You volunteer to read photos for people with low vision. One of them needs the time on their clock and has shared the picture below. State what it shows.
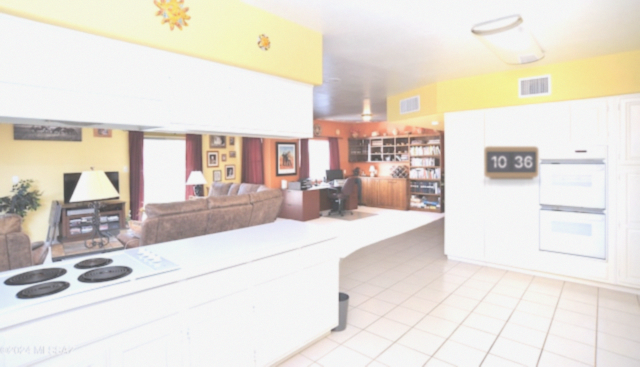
10:36
